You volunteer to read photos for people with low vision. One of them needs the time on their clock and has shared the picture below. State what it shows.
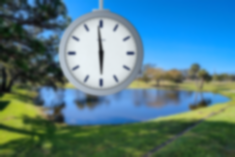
5:59
